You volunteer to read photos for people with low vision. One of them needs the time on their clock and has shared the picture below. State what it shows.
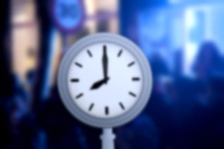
8:00
